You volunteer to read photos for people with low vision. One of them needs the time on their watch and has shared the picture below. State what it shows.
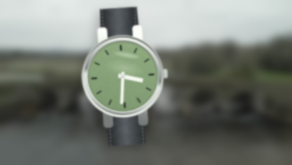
3:31
